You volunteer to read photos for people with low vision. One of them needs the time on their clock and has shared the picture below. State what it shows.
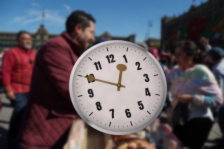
12:50
